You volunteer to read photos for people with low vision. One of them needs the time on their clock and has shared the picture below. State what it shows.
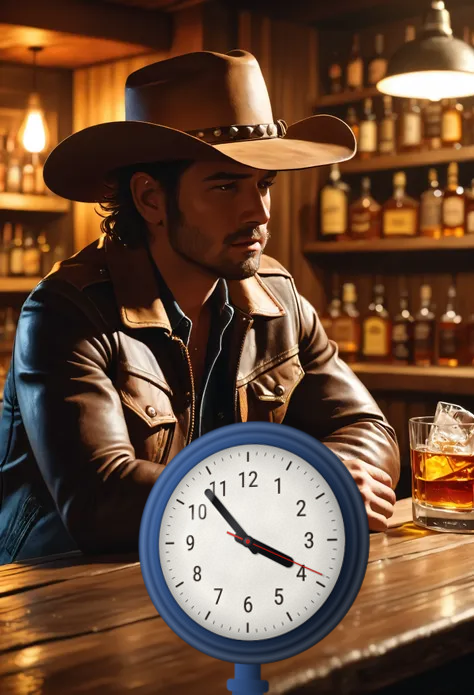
3:53:19
